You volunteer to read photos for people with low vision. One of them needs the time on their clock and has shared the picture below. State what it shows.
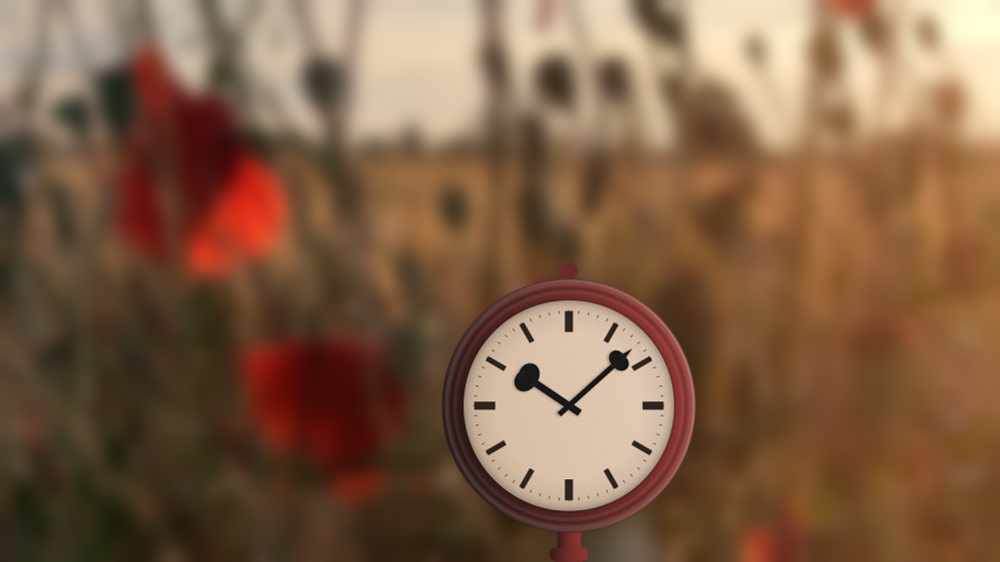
10:08
